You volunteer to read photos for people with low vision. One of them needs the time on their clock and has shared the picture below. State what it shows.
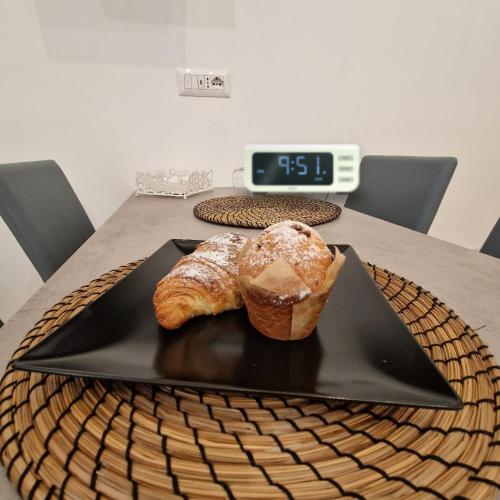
9:51
